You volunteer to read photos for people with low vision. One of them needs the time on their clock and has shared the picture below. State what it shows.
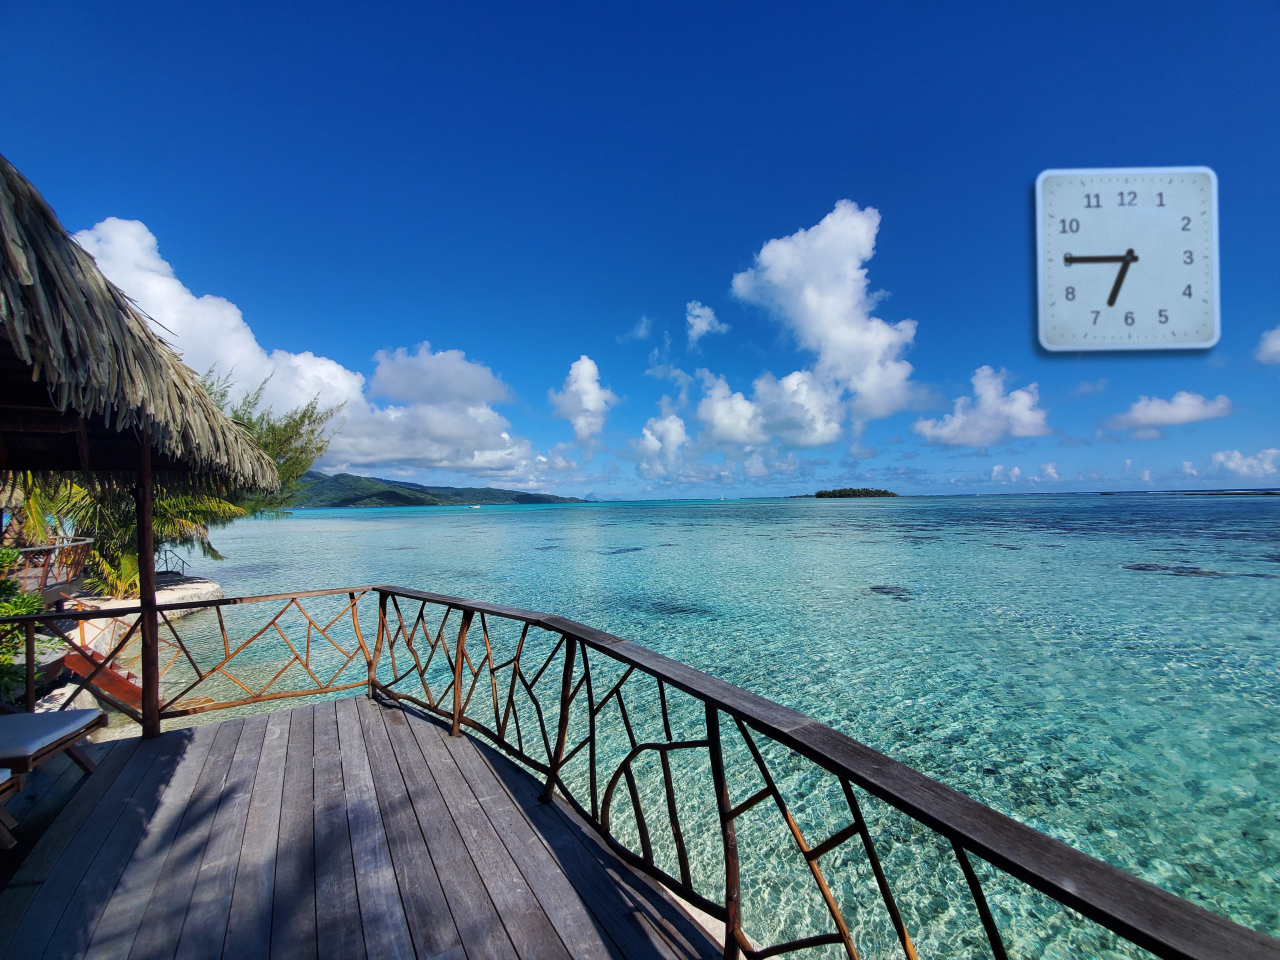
6:45
